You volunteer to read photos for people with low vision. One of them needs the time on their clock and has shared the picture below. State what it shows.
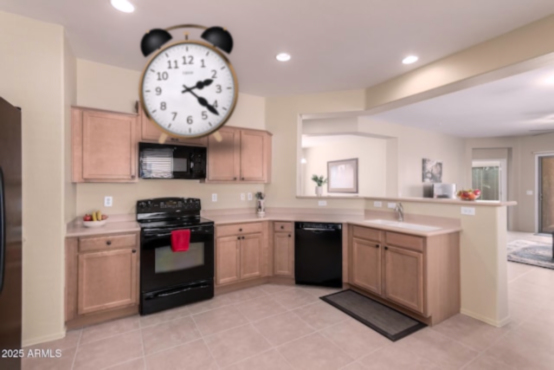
2:22
